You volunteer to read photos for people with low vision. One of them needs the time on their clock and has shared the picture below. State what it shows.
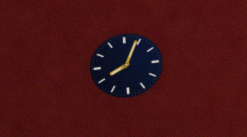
8:04
